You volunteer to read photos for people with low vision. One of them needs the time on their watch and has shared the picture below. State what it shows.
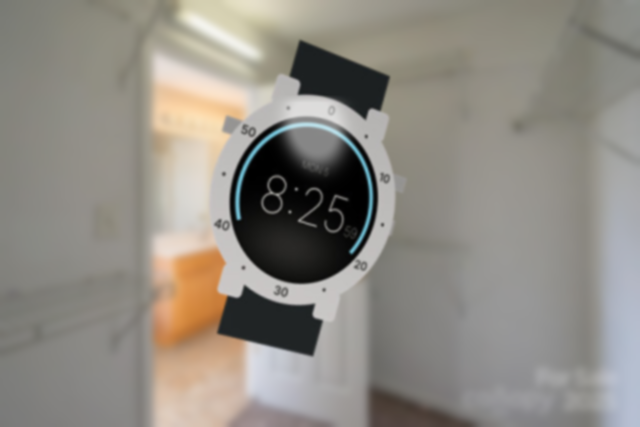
8:25
